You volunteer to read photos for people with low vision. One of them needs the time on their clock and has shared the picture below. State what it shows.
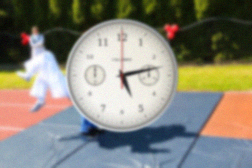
5:13
